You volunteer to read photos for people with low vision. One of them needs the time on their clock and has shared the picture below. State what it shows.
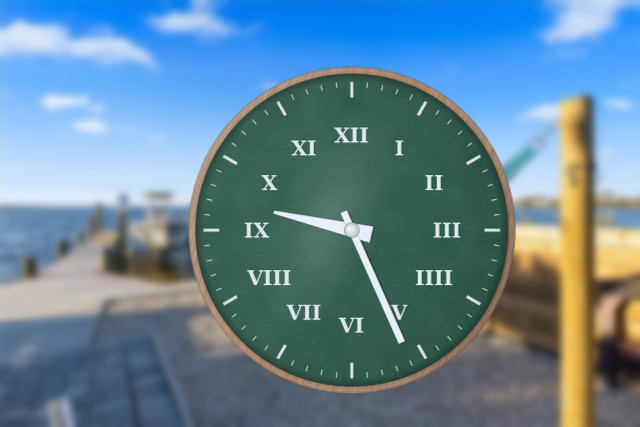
9:26
